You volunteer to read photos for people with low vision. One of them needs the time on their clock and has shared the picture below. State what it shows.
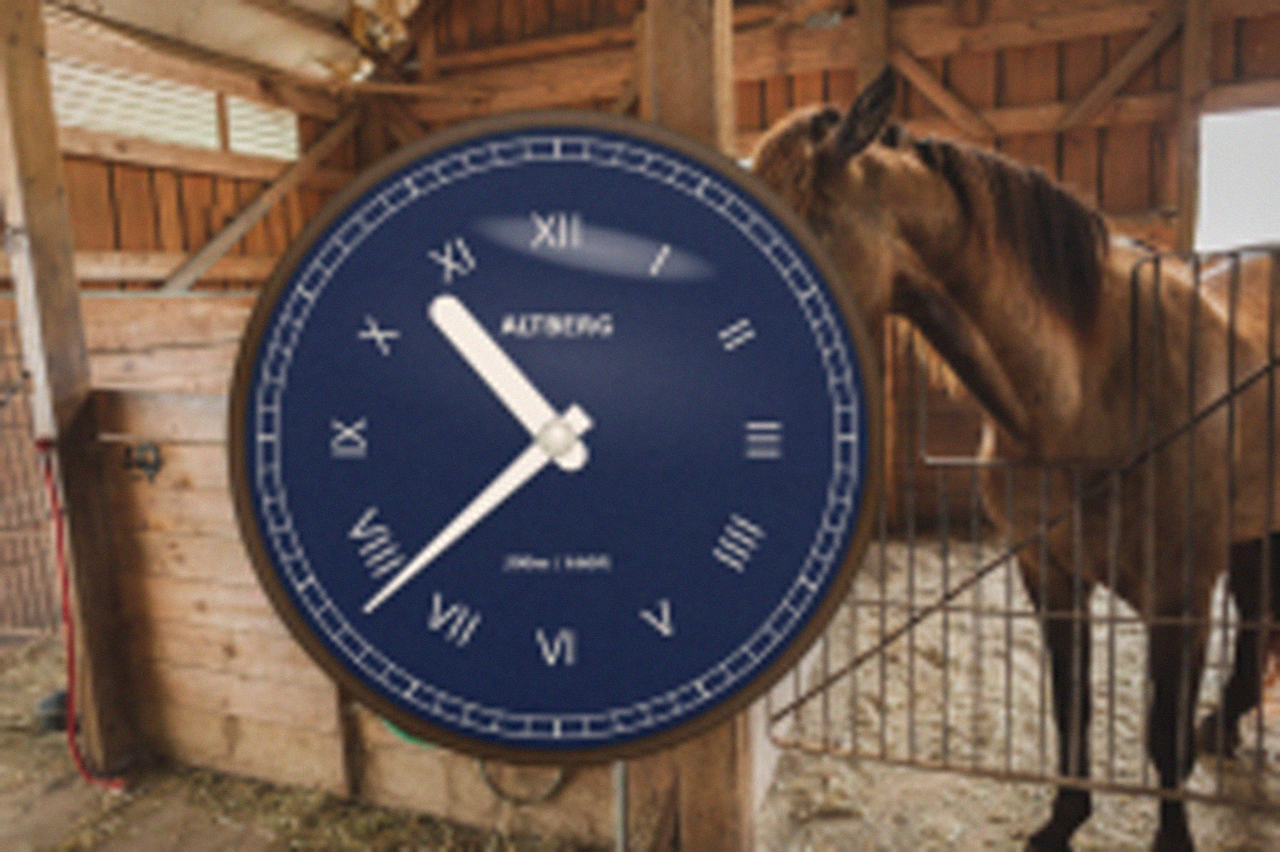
10:38
